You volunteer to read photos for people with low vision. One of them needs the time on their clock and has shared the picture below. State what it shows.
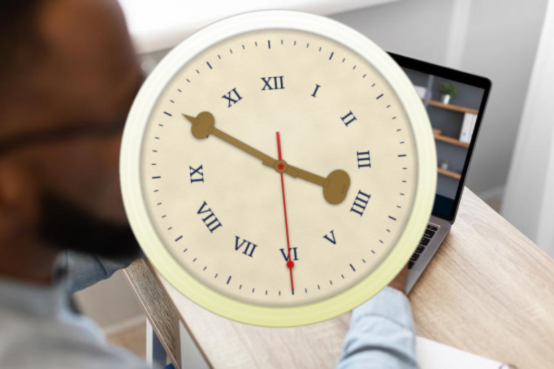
3:50:30
